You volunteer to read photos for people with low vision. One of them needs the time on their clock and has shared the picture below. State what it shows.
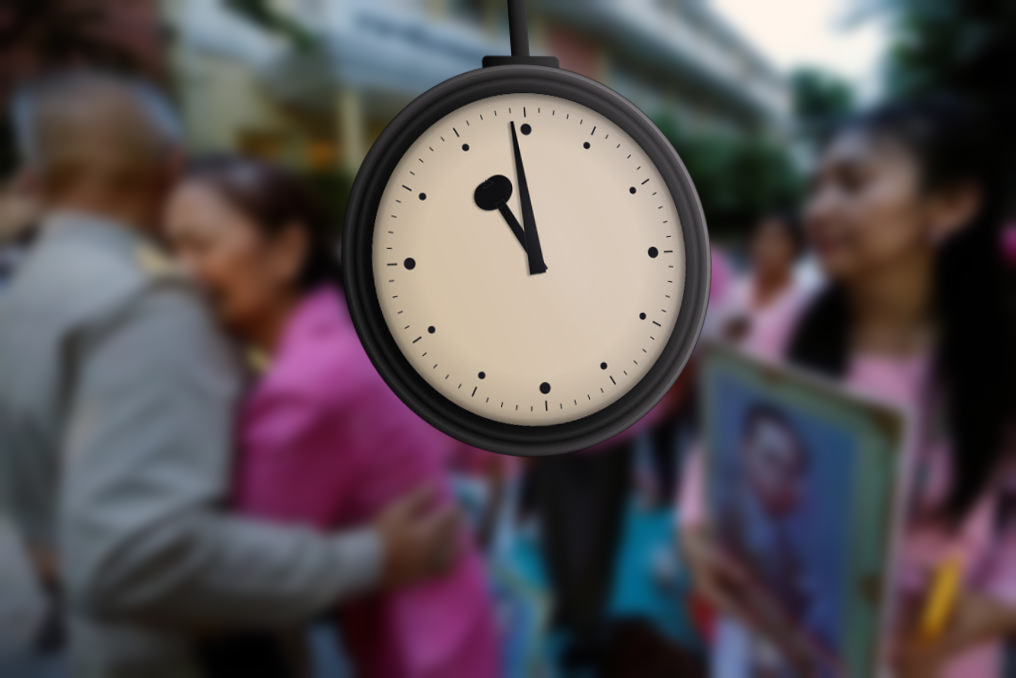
10:59
